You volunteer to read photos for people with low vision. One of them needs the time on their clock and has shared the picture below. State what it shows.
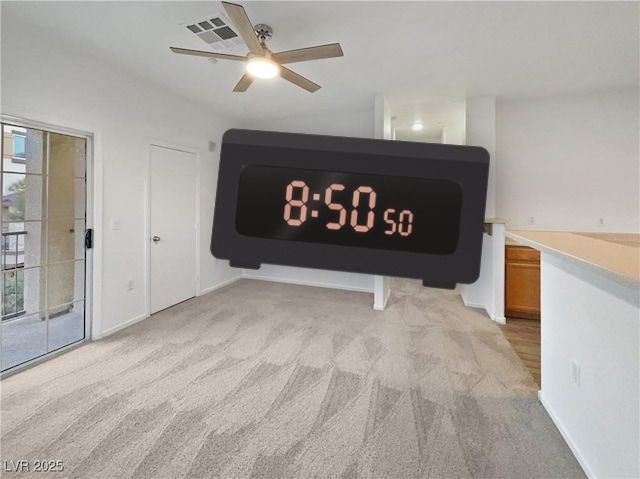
8:50:50
